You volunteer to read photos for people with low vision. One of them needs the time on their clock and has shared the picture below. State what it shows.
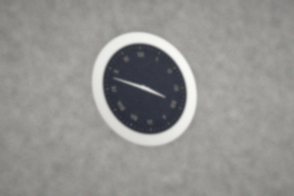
3:48
